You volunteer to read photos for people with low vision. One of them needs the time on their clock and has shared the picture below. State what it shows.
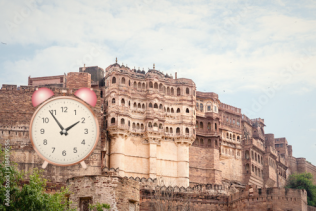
1:54
